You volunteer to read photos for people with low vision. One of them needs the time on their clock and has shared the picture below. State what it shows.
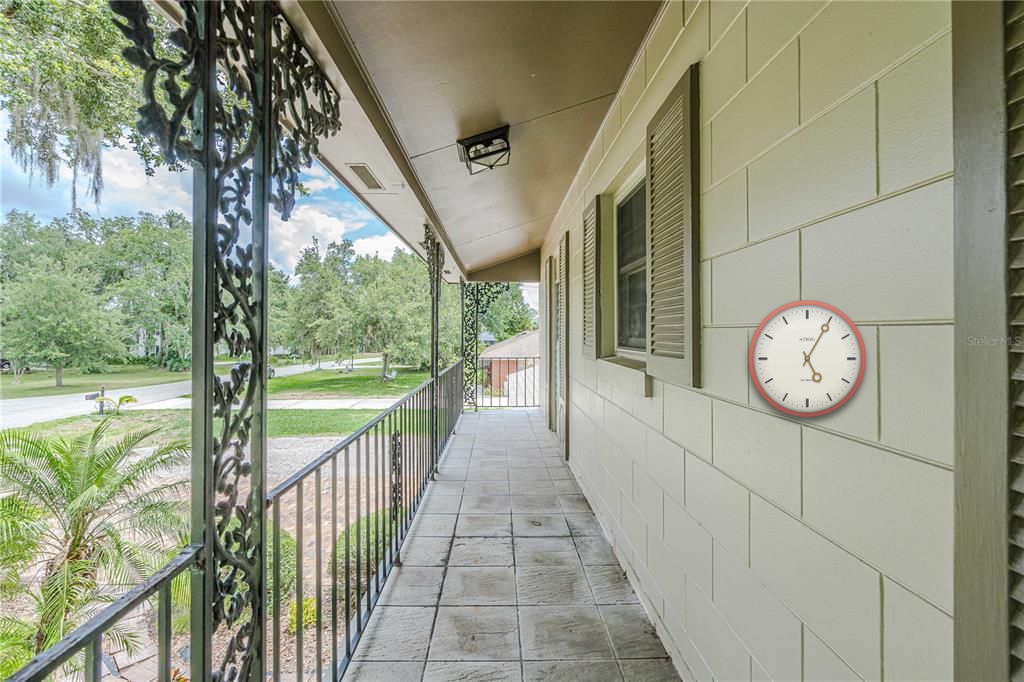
5:05
